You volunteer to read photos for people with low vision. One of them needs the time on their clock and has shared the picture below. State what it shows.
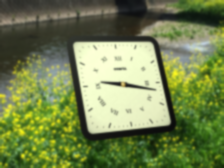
9:17
